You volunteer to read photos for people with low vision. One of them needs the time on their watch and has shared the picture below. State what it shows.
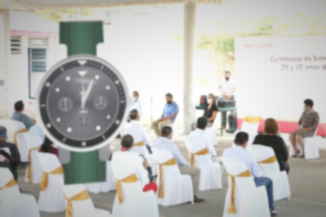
12:04
